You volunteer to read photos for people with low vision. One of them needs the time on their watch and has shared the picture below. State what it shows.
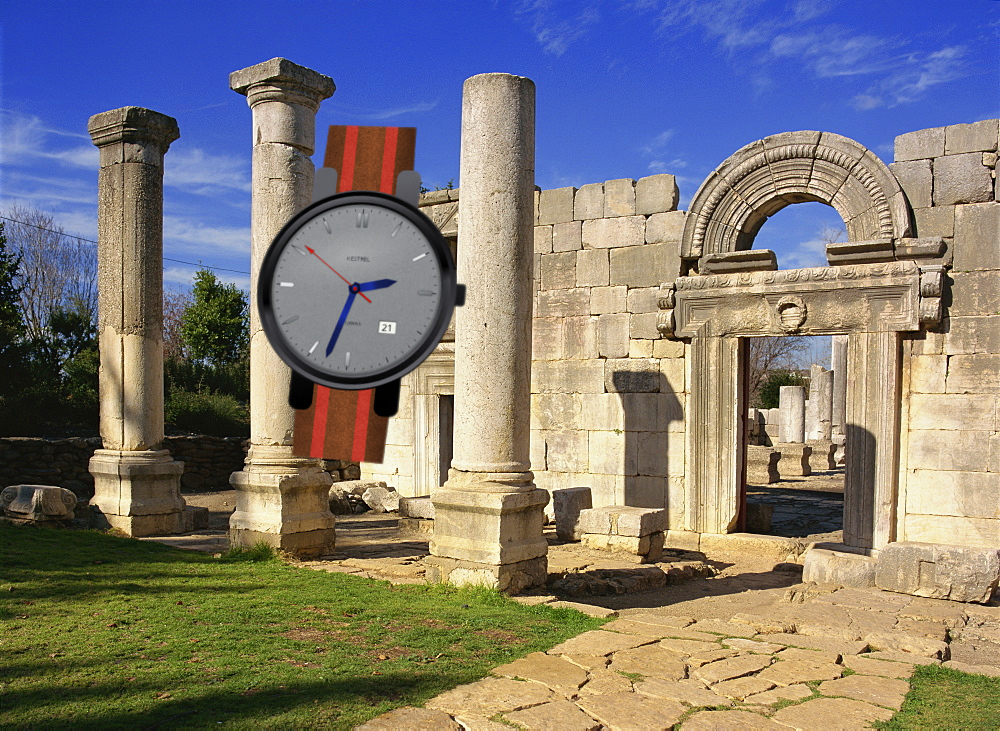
2:32:51
